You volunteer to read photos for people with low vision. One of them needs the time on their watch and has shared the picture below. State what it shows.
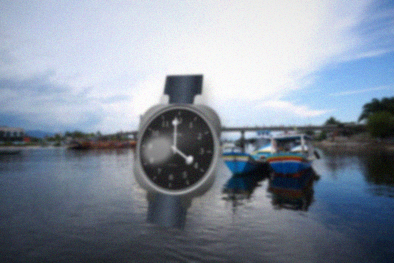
3:59
